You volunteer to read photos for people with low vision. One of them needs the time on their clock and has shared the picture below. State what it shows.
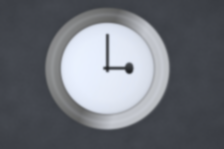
3:00
